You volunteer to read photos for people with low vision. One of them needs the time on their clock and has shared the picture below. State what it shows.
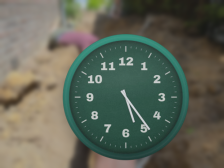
5:24
